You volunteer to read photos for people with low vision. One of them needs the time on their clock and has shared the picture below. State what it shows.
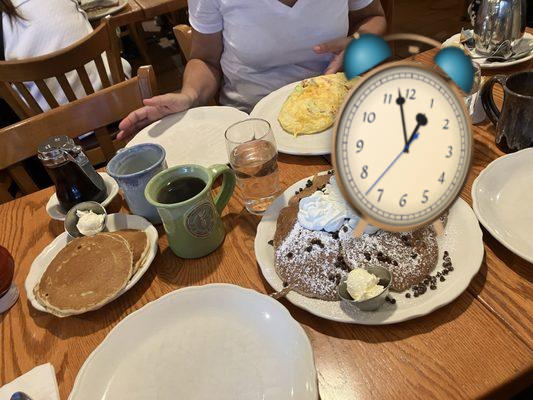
12:57:37
